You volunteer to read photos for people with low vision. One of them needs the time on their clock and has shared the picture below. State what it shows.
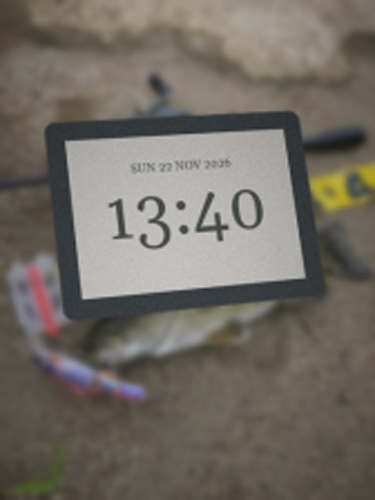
13:40
